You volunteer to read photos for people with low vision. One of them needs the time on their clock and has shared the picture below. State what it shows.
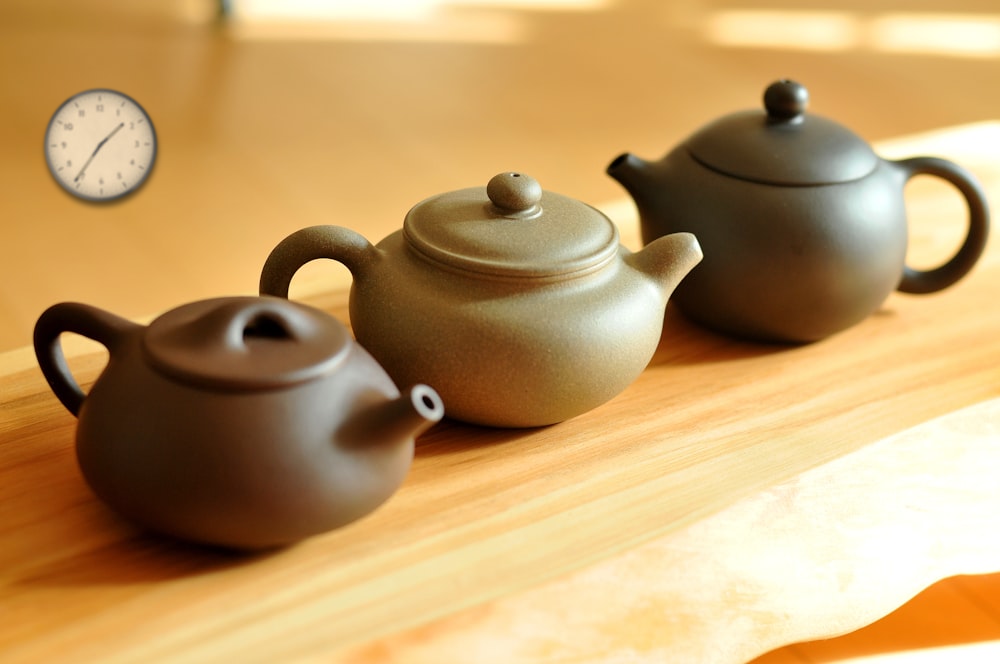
1:36
